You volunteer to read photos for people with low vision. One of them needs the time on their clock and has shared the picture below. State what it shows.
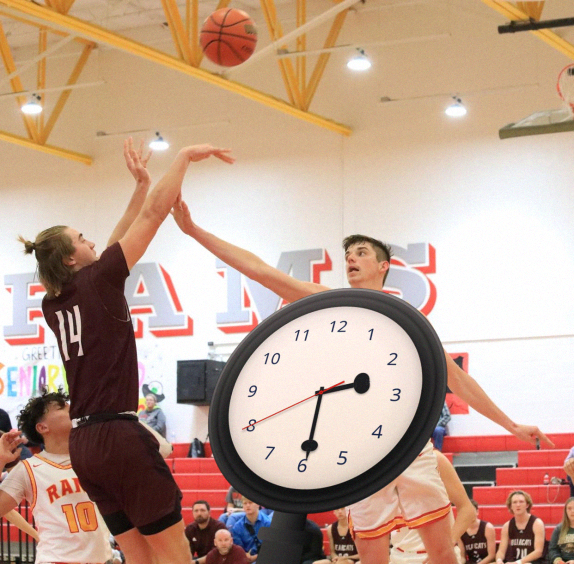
2:29:40
